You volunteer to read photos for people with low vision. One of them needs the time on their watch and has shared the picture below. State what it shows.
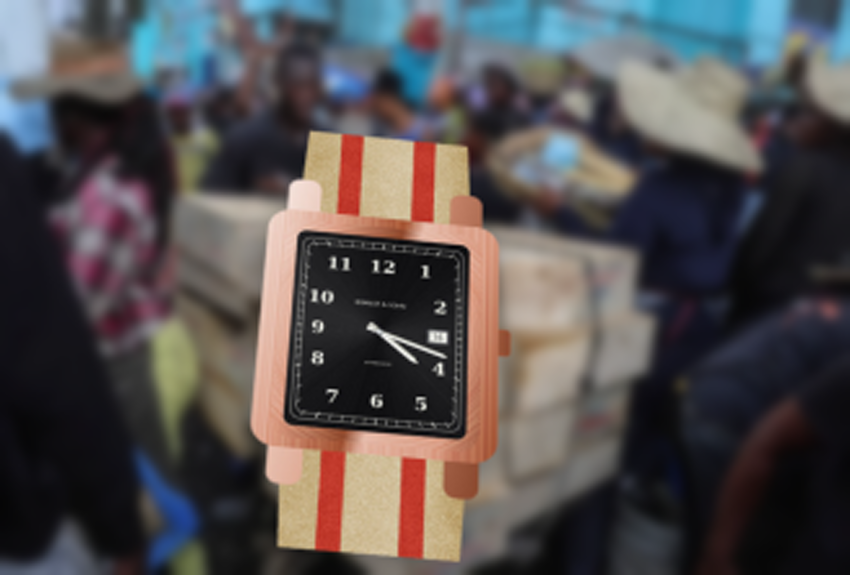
4:18
